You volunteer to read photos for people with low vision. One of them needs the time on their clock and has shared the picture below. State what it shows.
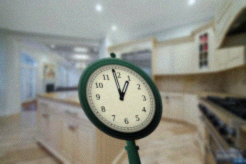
12:59
